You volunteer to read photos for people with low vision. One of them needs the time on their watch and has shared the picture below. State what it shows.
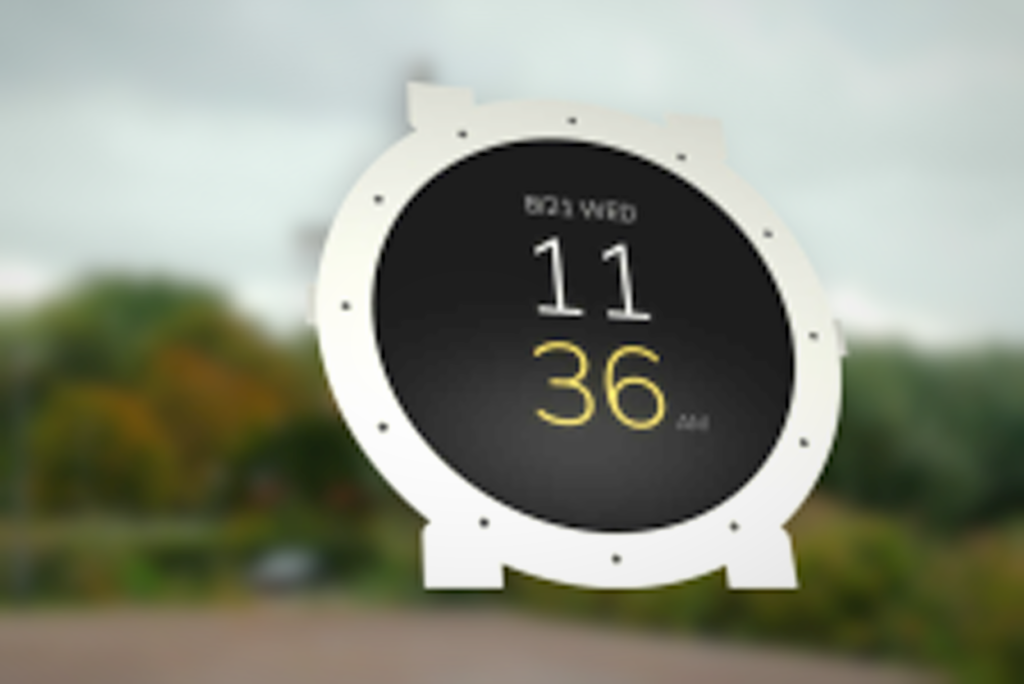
11:36
